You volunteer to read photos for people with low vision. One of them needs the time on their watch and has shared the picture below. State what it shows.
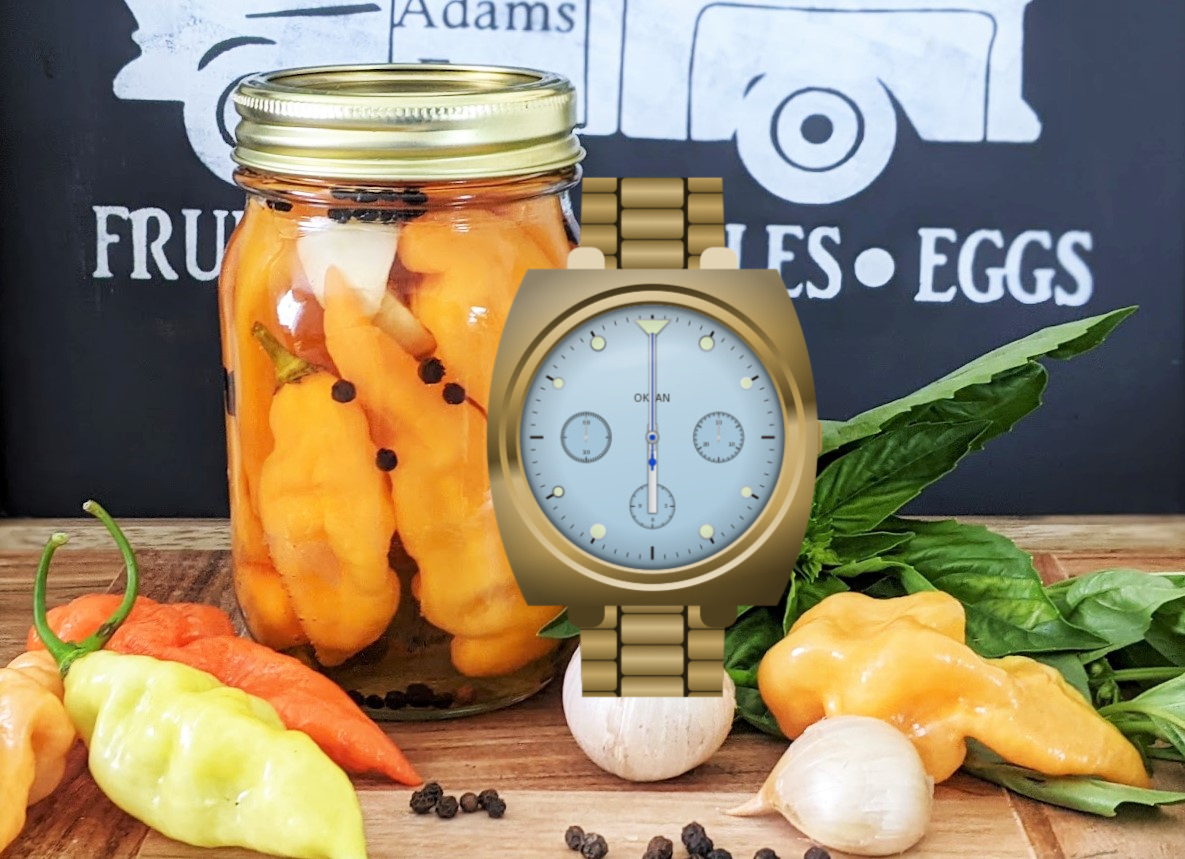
6:00
